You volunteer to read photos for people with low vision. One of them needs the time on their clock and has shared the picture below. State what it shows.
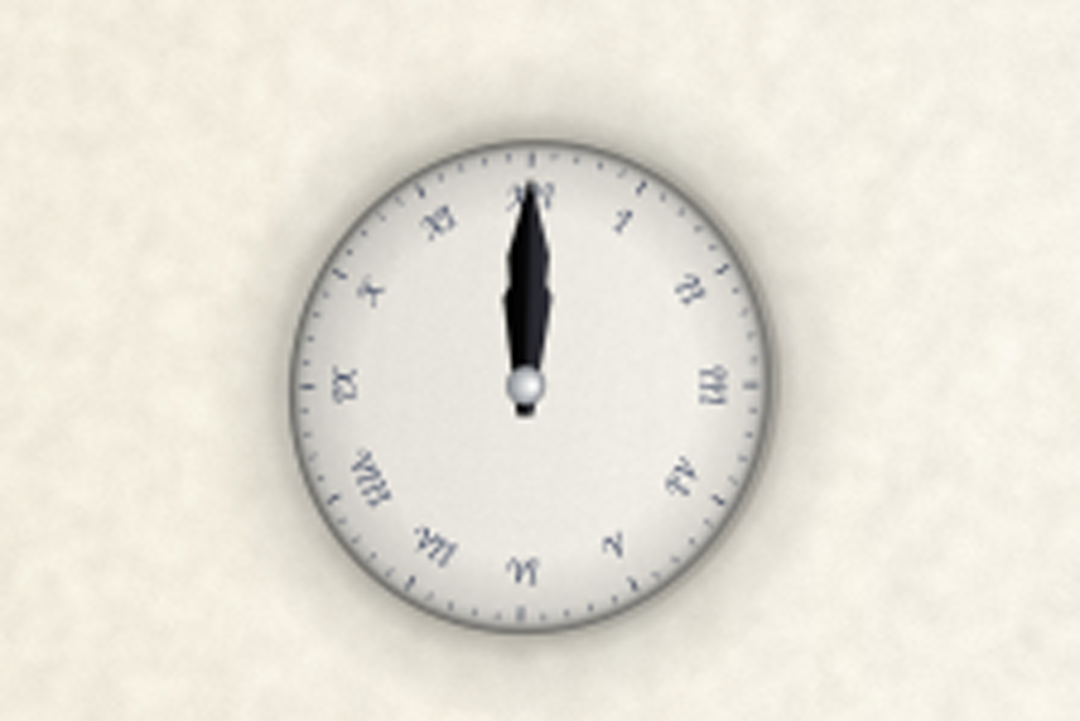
12:00
